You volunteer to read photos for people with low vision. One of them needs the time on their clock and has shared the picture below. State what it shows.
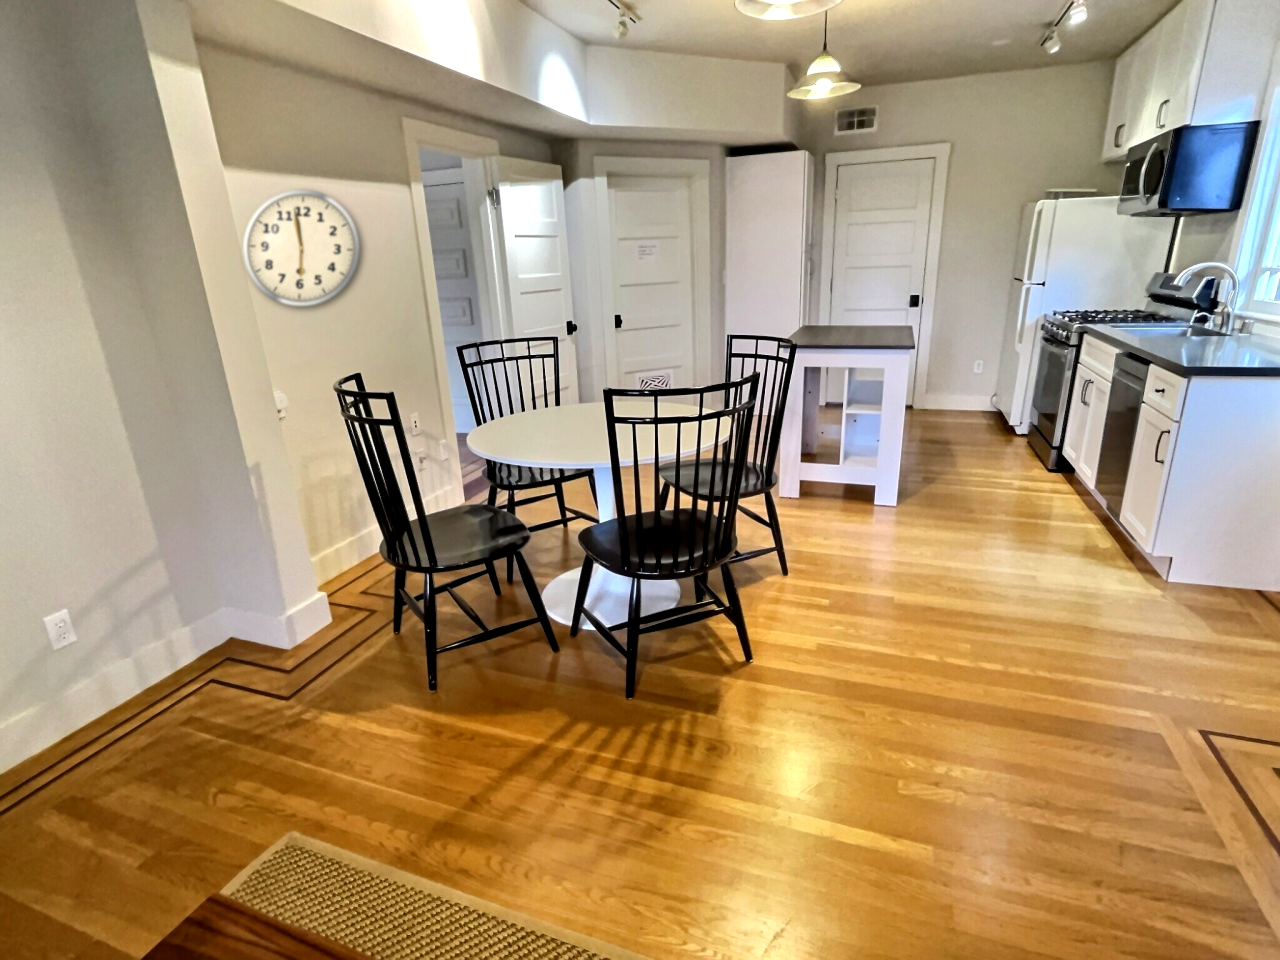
5:58
